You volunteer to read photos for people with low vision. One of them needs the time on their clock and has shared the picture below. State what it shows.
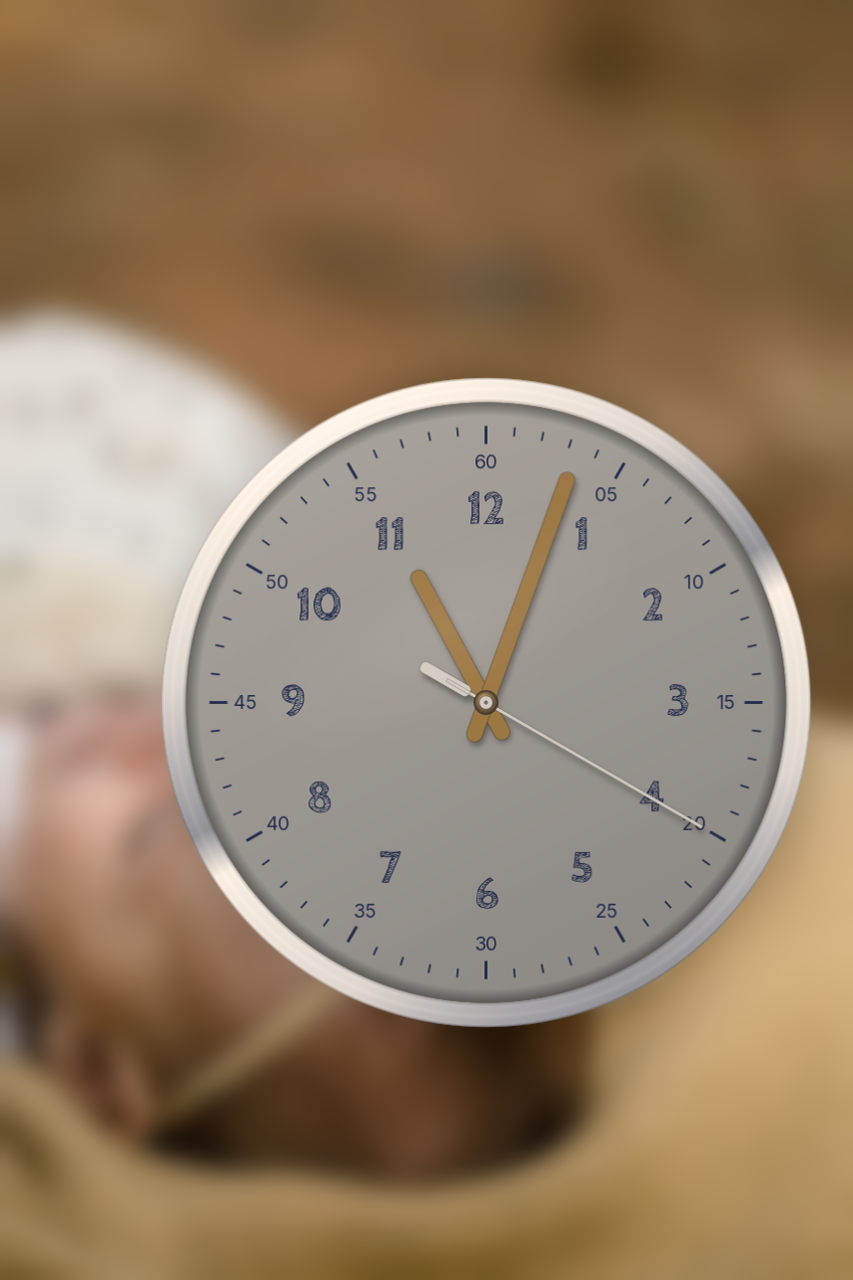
11:03:20
